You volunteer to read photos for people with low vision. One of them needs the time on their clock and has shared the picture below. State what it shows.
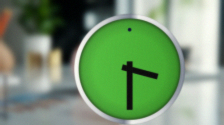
3:30
